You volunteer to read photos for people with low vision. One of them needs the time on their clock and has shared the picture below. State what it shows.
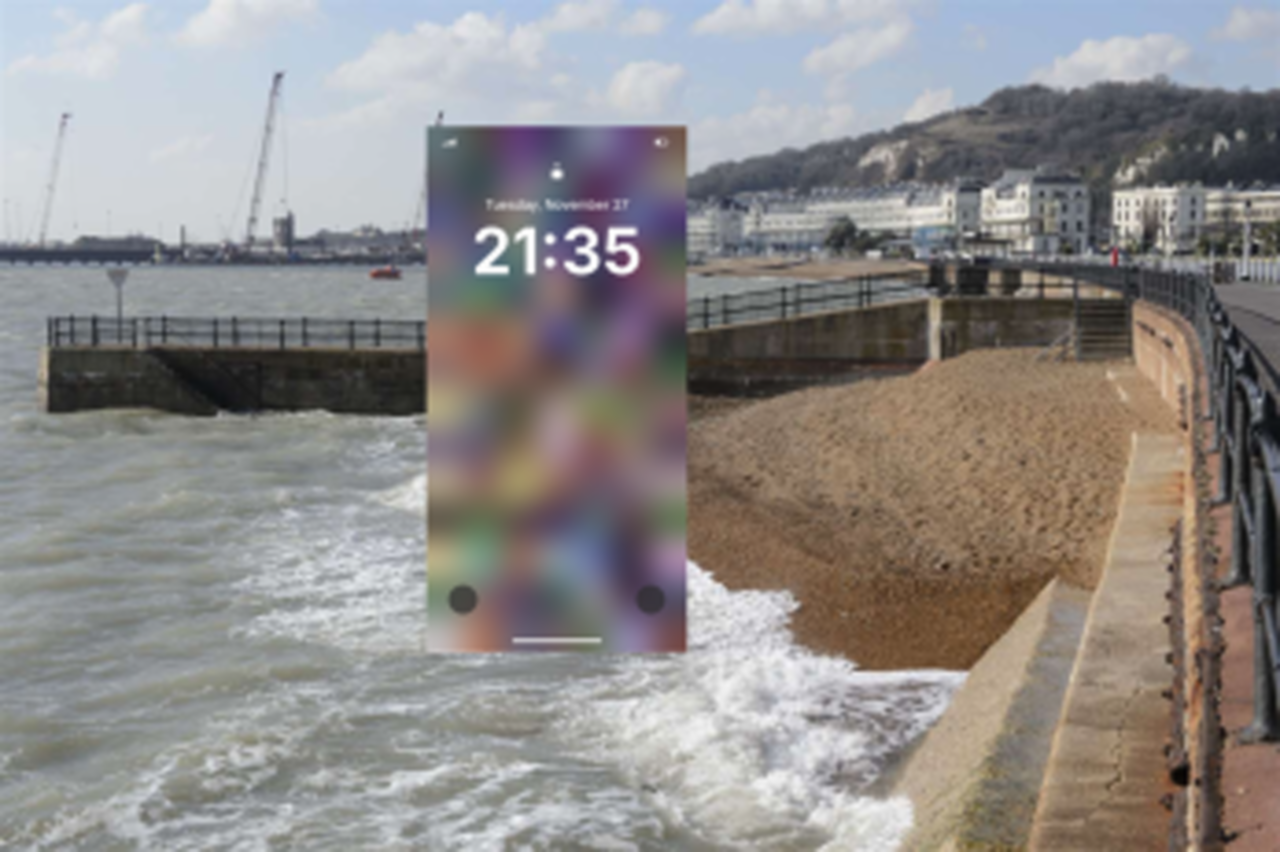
21:35
